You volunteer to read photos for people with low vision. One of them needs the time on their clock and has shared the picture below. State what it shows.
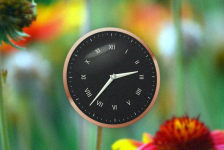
2:37
